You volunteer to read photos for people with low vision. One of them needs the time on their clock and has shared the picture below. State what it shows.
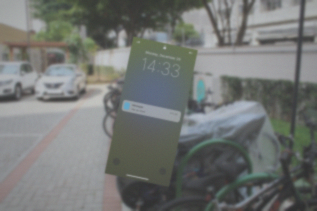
14:33
